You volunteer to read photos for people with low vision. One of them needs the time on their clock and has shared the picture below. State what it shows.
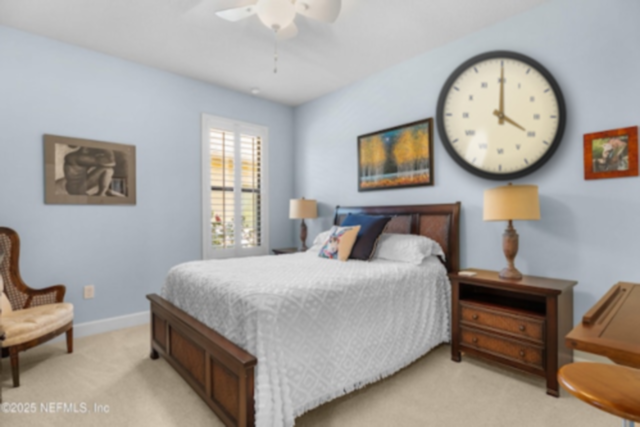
4:00
